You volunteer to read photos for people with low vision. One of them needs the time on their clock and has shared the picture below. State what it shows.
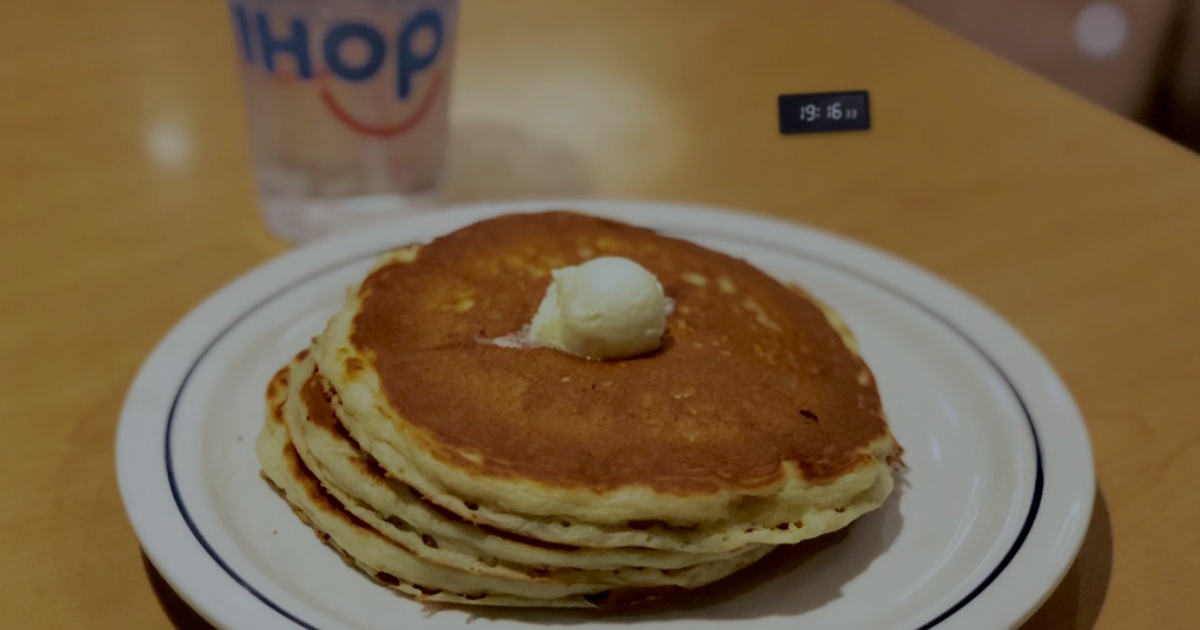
19:16
